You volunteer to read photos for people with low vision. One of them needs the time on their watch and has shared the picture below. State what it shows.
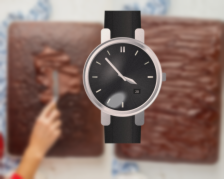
3:53
